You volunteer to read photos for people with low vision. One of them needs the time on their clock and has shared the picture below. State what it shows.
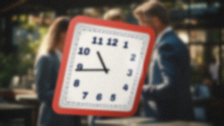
10:44
